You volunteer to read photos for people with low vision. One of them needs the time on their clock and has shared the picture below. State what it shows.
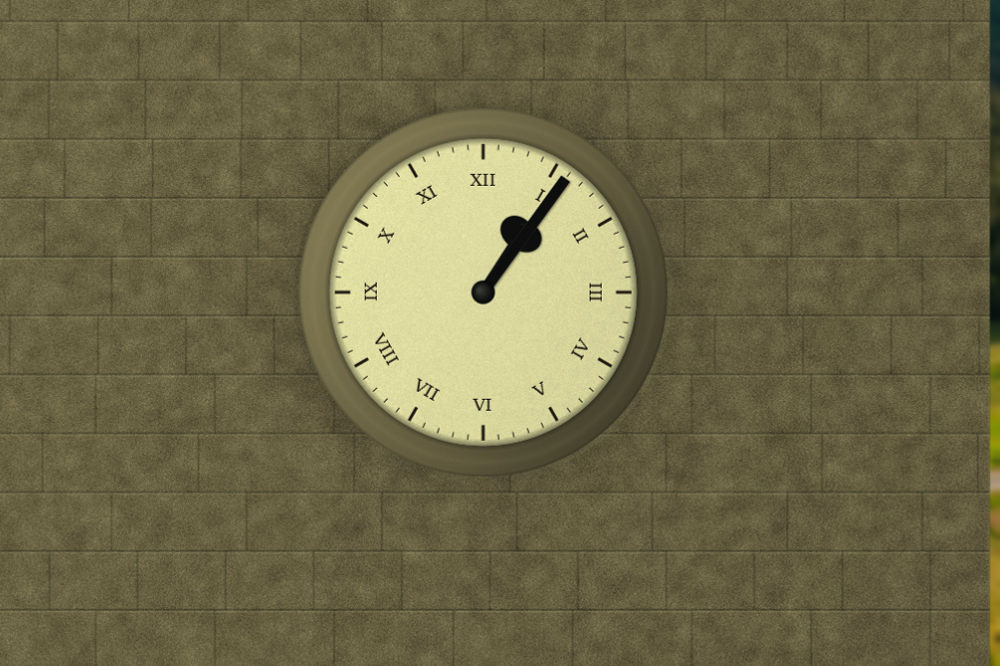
1:06
